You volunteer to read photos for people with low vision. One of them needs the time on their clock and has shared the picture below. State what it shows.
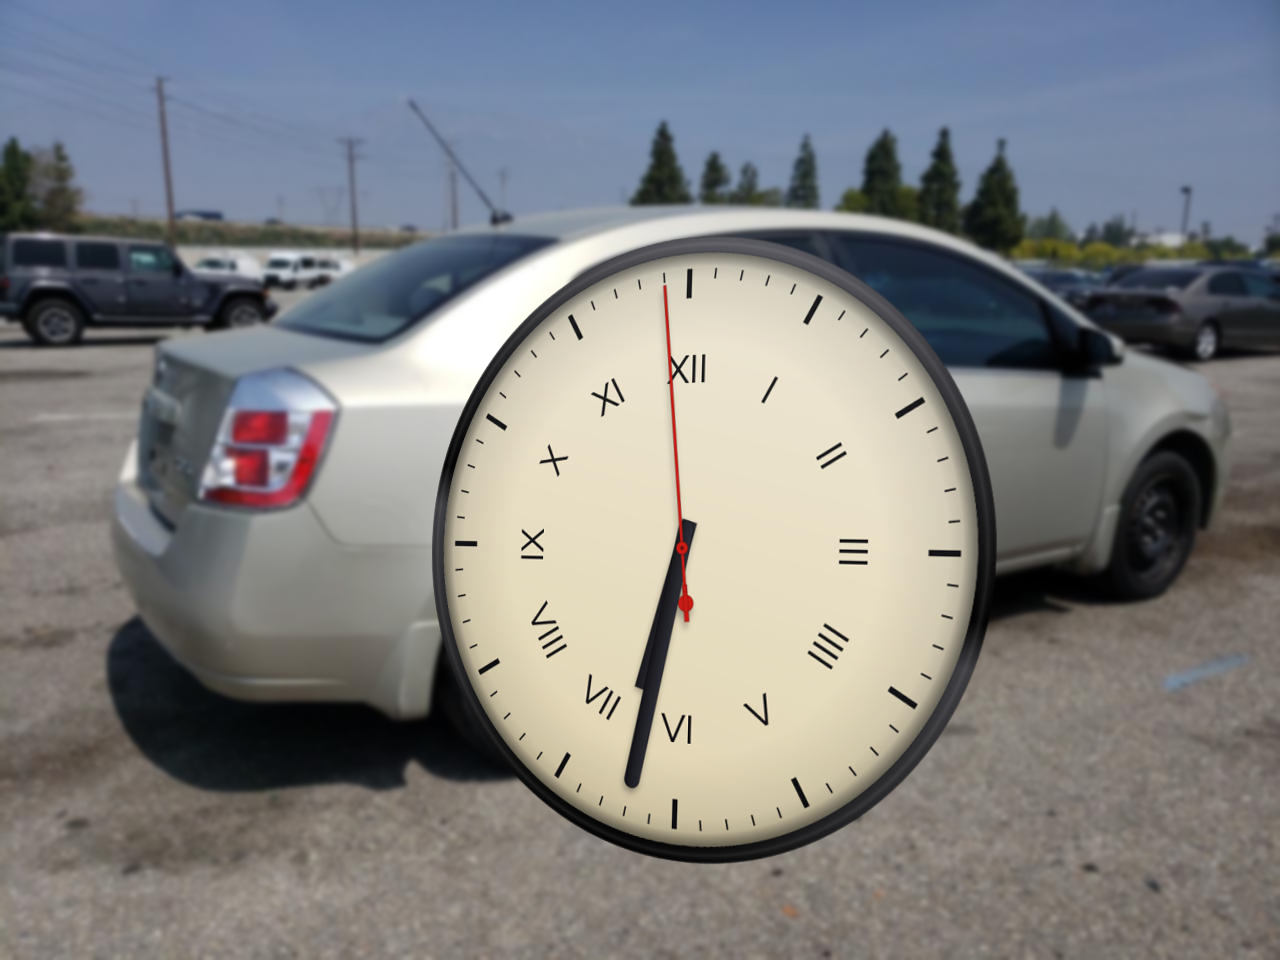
6:31:59
